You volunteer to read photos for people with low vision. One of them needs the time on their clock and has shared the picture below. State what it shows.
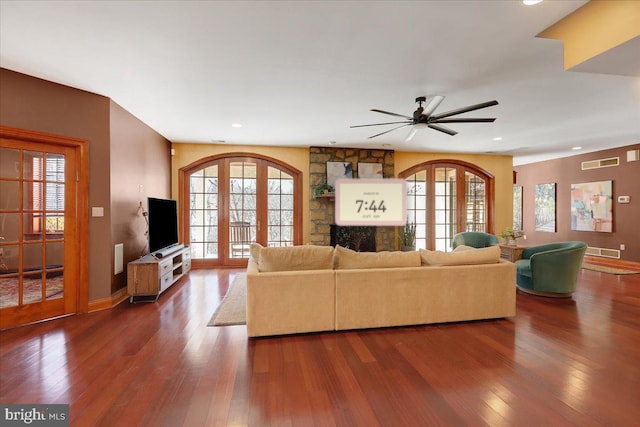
7:44
